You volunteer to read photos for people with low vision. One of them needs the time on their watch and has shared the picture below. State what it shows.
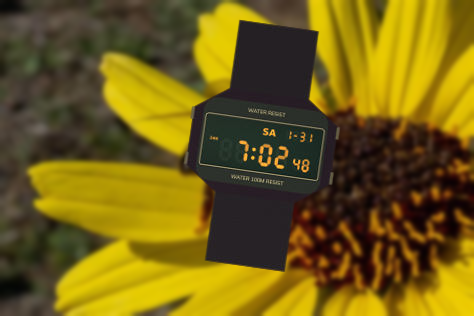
7:02:48
